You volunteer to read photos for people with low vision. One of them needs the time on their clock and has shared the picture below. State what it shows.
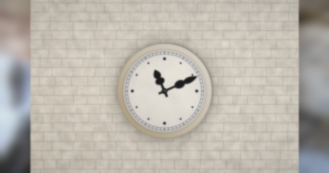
11:11
